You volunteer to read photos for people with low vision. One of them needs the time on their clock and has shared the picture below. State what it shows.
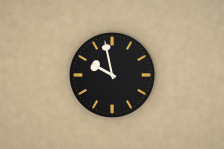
9:58
